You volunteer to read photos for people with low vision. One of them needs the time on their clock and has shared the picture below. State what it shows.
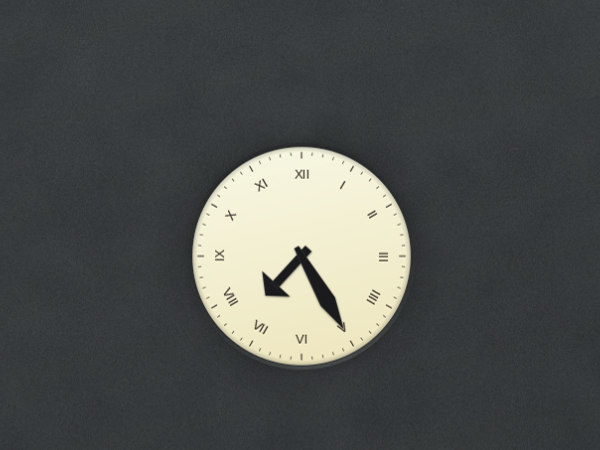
7:25
